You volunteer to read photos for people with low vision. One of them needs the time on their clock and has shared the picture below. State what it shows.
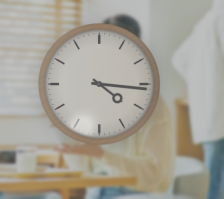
4:16
